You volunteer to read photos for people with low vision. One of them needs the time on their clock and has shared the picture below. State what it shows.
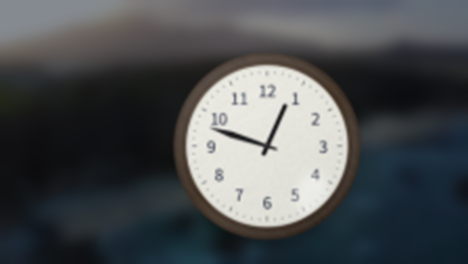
12:48
